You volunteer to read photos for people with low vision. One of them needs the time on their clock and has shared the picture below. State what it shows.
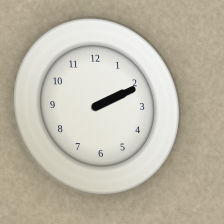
2:11
